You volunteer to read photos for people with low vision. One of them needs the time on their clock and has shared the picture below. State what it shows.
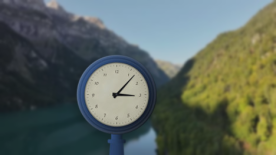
3:07
